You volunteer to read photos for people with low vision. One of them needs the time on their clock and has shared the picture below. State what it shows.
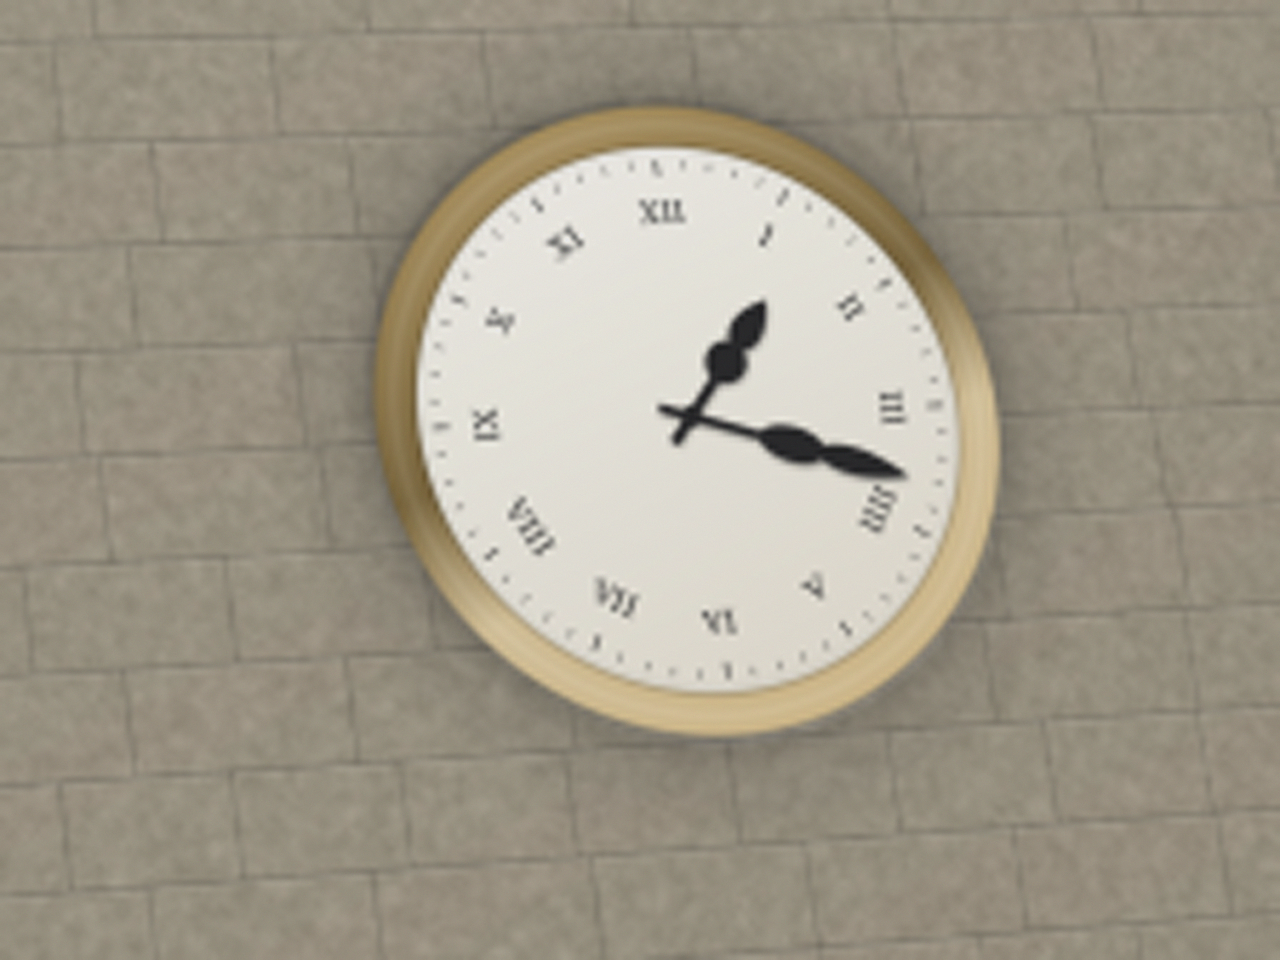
1:18
